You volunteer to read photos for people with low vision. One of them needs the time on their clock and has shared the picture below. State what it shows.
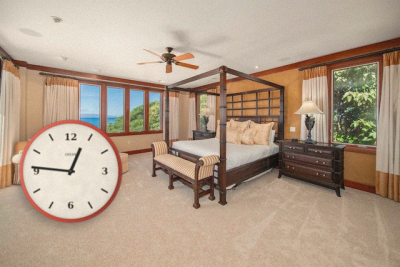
12:46
